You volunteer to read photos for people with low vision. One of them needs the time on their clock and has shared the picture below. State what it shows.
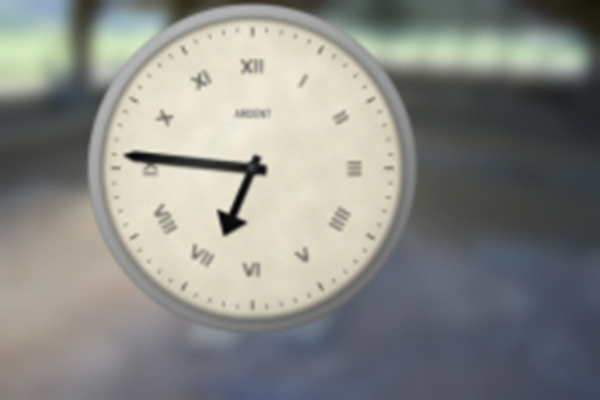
6:46
